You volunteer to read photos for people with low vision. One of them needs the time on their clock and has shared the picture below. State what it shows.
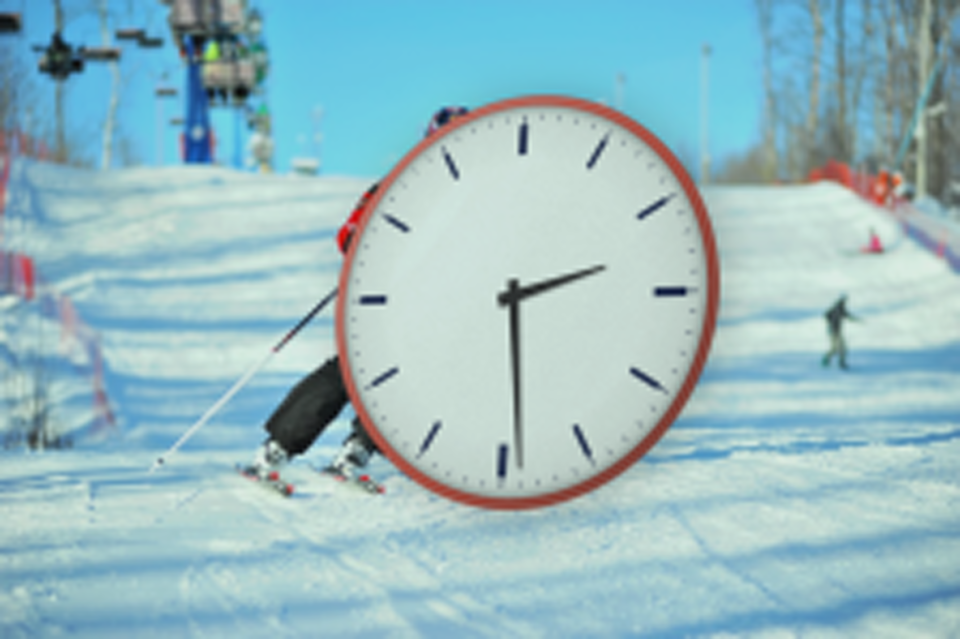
2:29
